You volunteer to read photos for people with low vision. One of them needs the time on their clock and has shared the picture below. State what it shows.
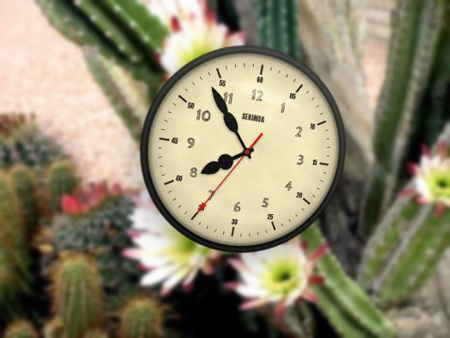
7:53:35
